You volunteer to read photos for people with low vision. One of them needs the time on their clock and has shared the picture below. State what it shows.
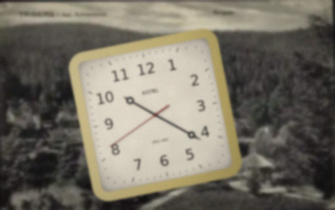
10:21:41
